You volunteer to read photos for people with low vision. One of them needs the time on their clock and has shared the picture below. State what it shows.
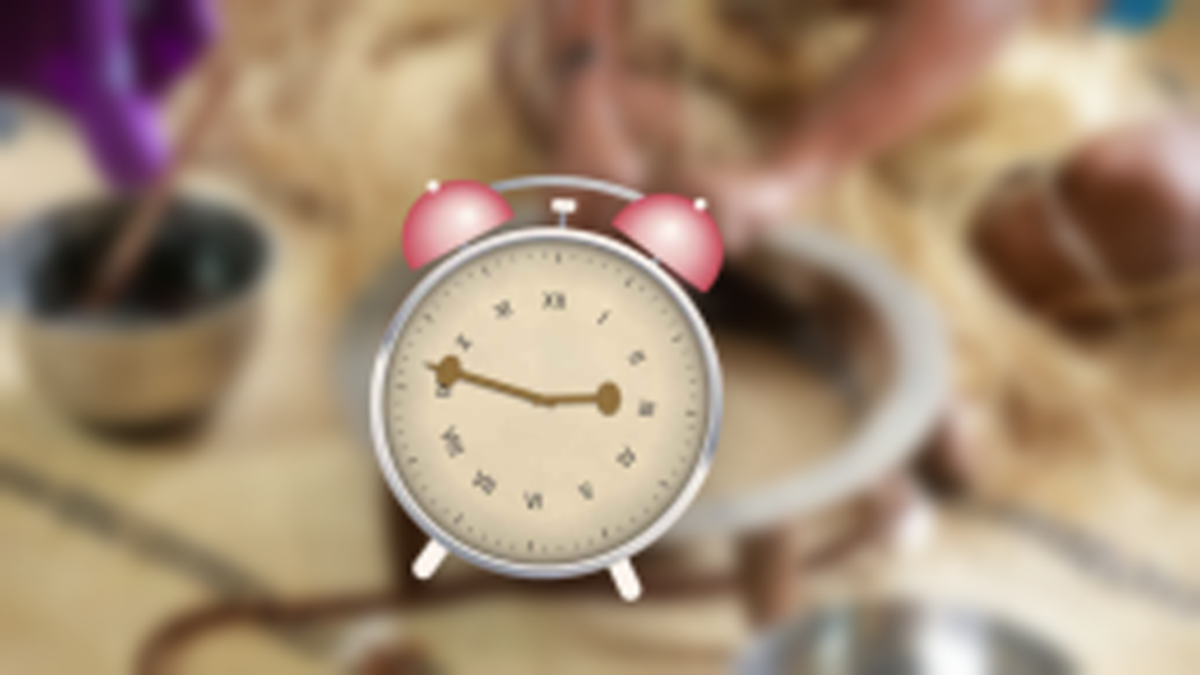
2:47
